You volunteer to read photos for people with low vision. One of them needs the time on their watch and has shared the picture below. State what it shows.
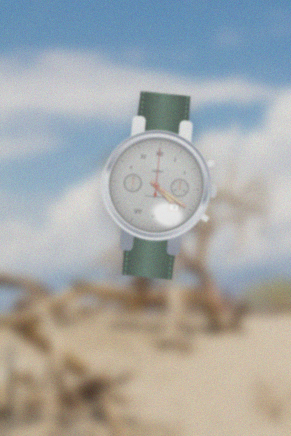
4:20
